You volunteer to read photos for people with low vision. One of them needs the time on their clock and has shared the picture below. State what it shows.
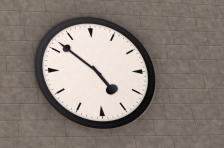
4:52
